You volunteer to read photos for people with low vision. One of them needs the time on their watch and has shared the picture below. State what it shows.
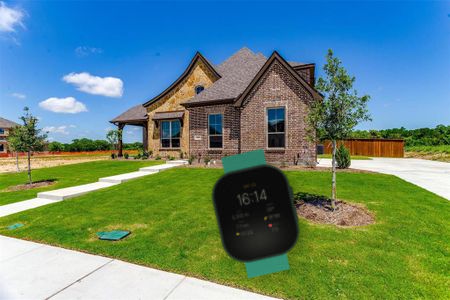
16:14
